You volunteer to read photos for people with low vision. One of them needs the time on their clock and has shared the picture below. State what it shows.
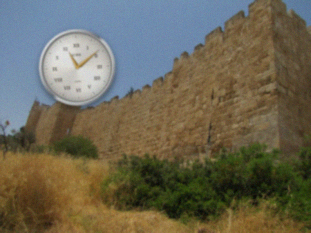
11:09
